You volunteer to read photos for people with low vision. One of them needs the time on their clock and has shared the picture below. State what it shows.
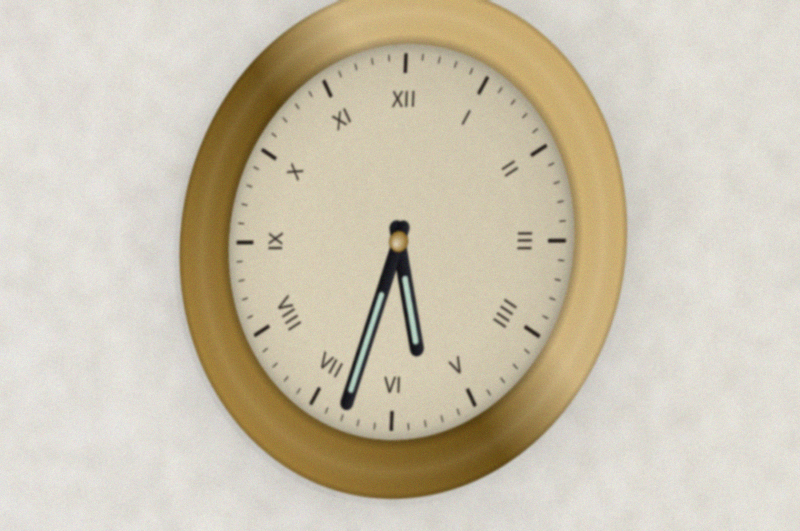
5:33
